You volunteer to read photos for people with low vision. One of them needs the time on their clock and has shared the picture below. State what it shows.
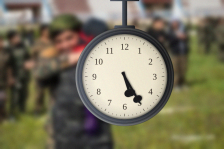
5:25
